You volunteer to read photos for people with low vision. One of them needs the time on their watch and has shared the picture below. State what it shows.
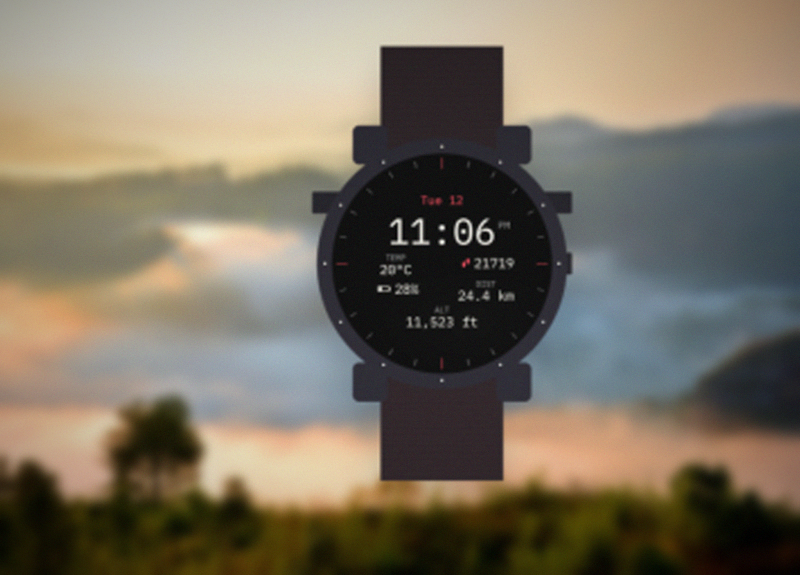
11:06
